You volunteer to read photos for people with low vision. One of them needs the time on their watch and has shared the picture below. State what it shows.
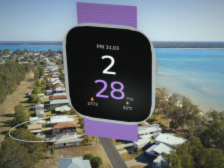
2:28
